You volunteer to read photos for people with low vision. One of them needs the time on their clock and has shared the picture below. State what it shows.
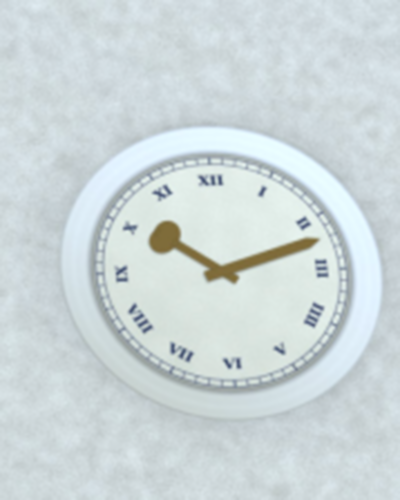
10:12
